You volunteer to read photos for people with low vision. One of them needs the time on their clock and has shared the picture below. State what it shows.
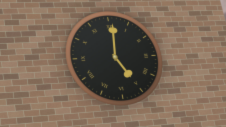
5:01
